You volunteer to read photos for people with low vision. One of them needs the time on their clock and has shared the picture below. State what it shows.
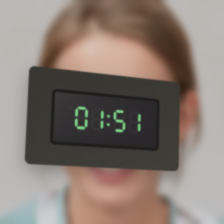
1:51
